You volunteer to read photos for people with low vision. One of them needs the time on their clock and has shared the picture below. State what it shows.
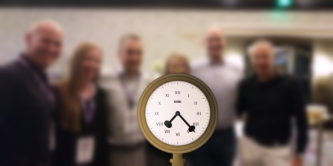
7:23
